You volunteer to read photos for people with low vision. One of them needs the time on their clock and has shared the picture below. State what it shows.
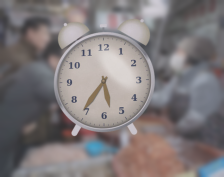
5:36
